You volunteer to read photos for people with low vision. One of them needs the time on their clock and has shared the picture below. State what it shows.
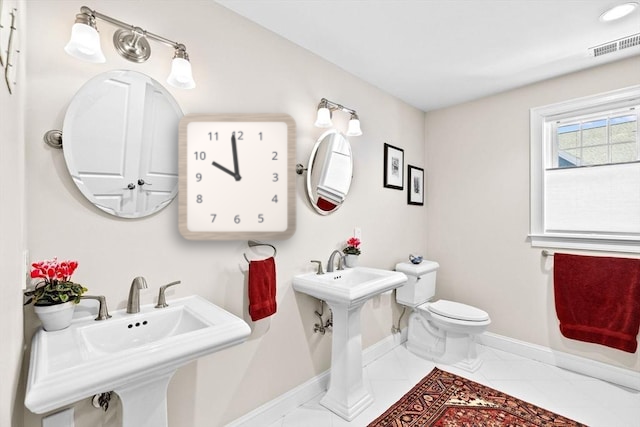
9:59
